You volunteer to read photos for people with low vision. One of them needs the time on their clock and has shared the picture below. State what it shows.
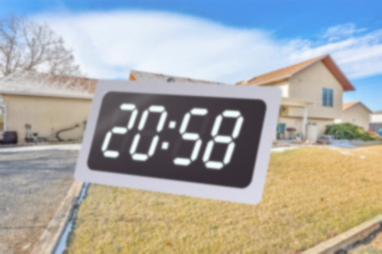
20:58
